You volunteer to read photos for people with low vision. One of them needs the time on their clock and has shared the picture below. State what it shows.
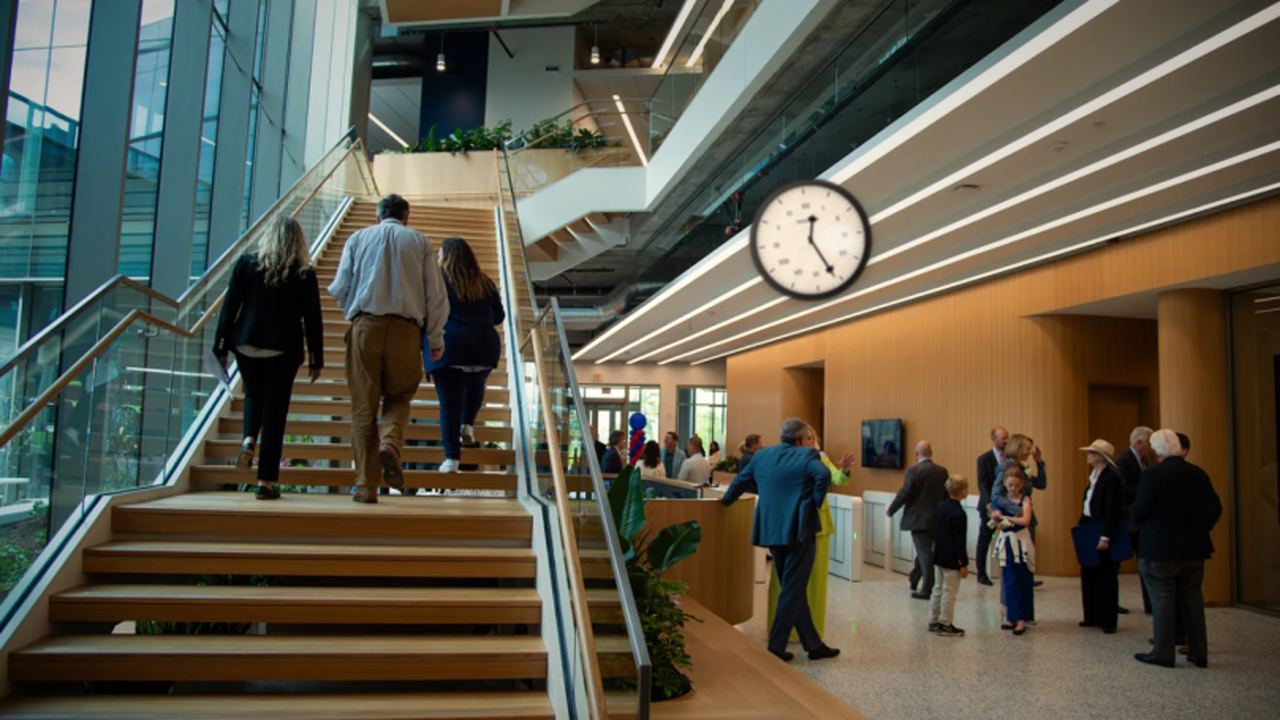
12:26
